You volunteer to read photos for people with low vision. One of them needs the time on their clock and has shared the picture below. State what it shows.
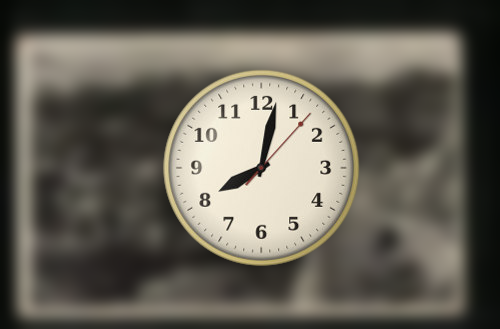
8:02:07
